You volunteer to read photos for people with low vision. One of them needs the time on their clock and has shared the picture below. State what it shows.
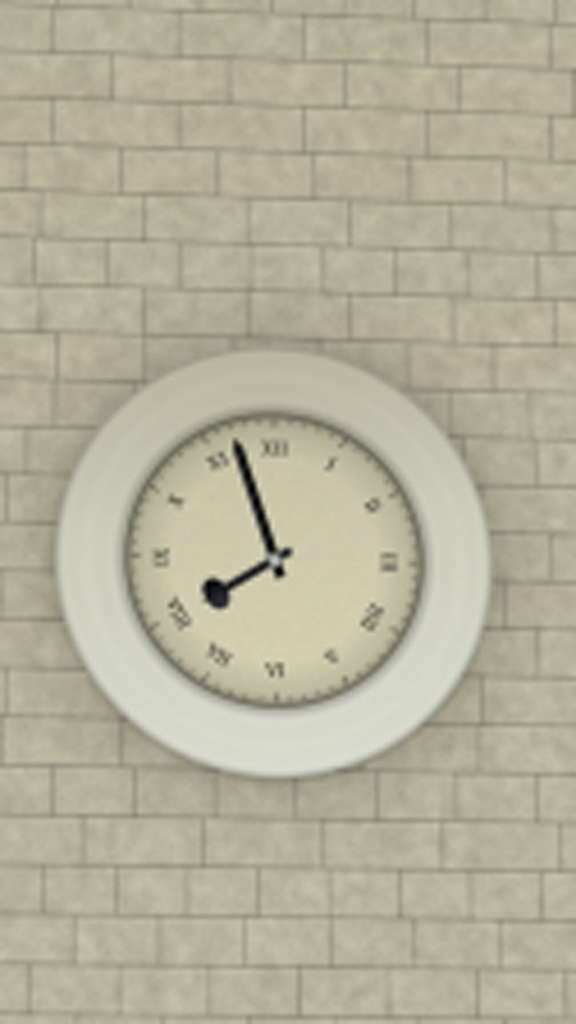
7:57
